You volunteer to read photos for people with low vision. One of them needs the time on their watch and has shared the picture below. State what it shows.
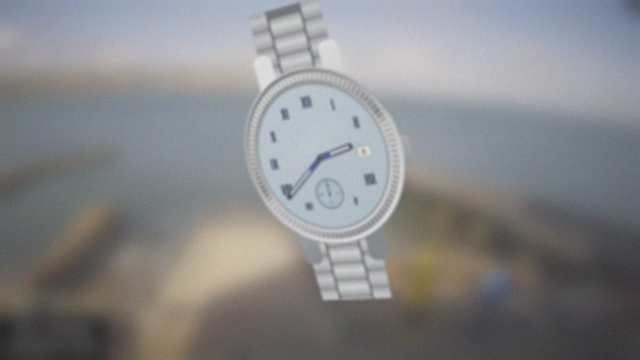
2:39
